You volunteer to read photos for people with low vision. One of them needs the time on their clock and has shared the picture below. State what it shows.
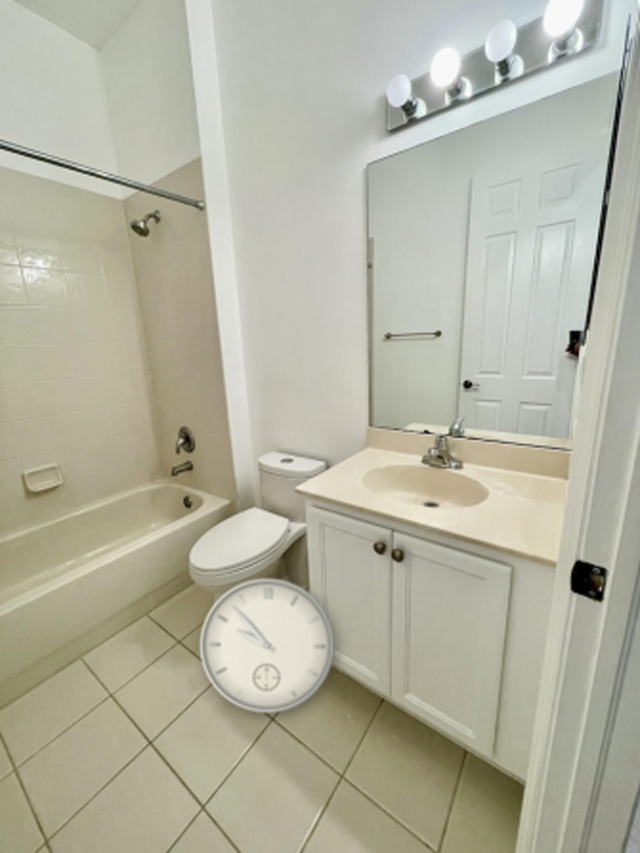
9:53
